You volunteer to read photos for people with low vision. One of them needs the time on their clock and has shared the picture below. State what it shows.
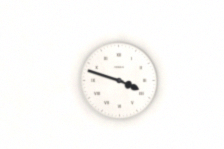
3:48
